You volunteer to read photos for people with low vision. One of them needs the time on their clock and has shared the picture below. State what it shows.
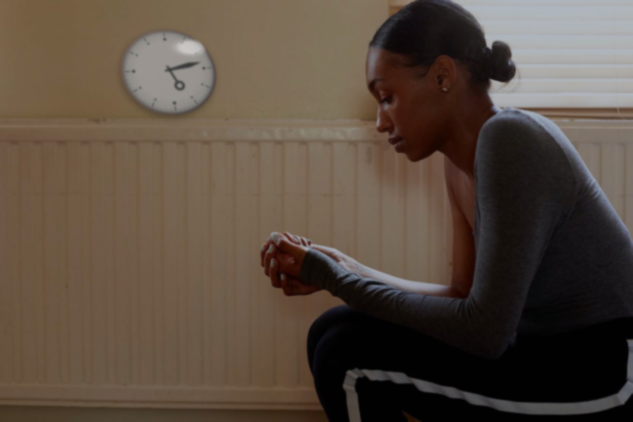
5:13
